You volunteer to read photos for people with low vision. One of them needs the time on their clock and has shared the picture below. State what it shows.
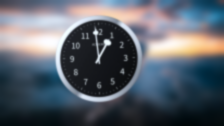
12:59
